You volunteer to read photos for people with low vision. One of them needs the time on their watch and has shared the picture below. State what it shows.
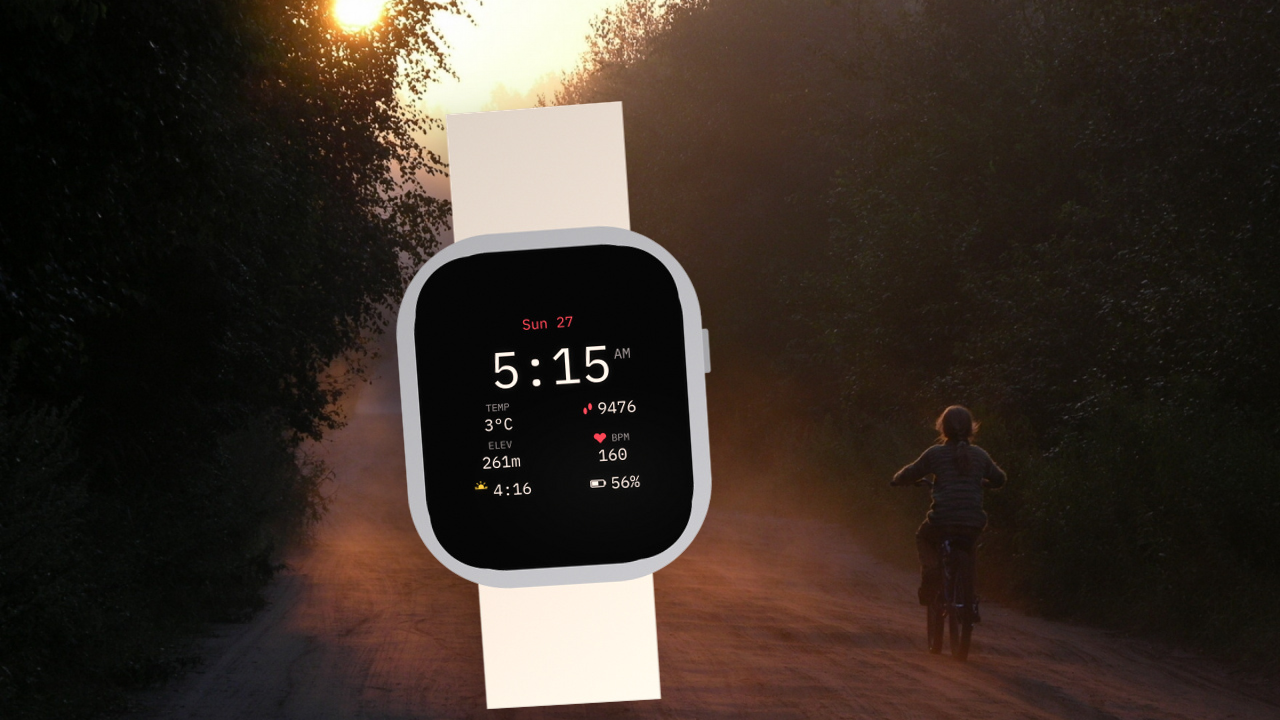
5:15
